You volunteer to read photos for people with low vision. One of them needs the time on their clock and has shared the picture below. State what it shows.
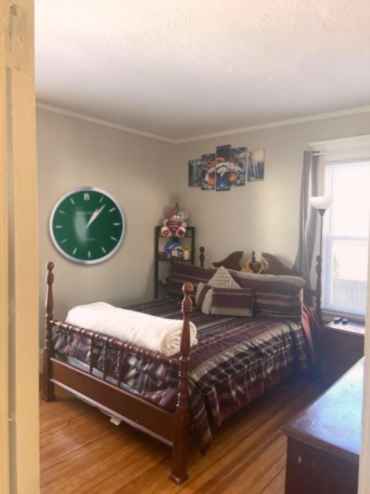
1:07
